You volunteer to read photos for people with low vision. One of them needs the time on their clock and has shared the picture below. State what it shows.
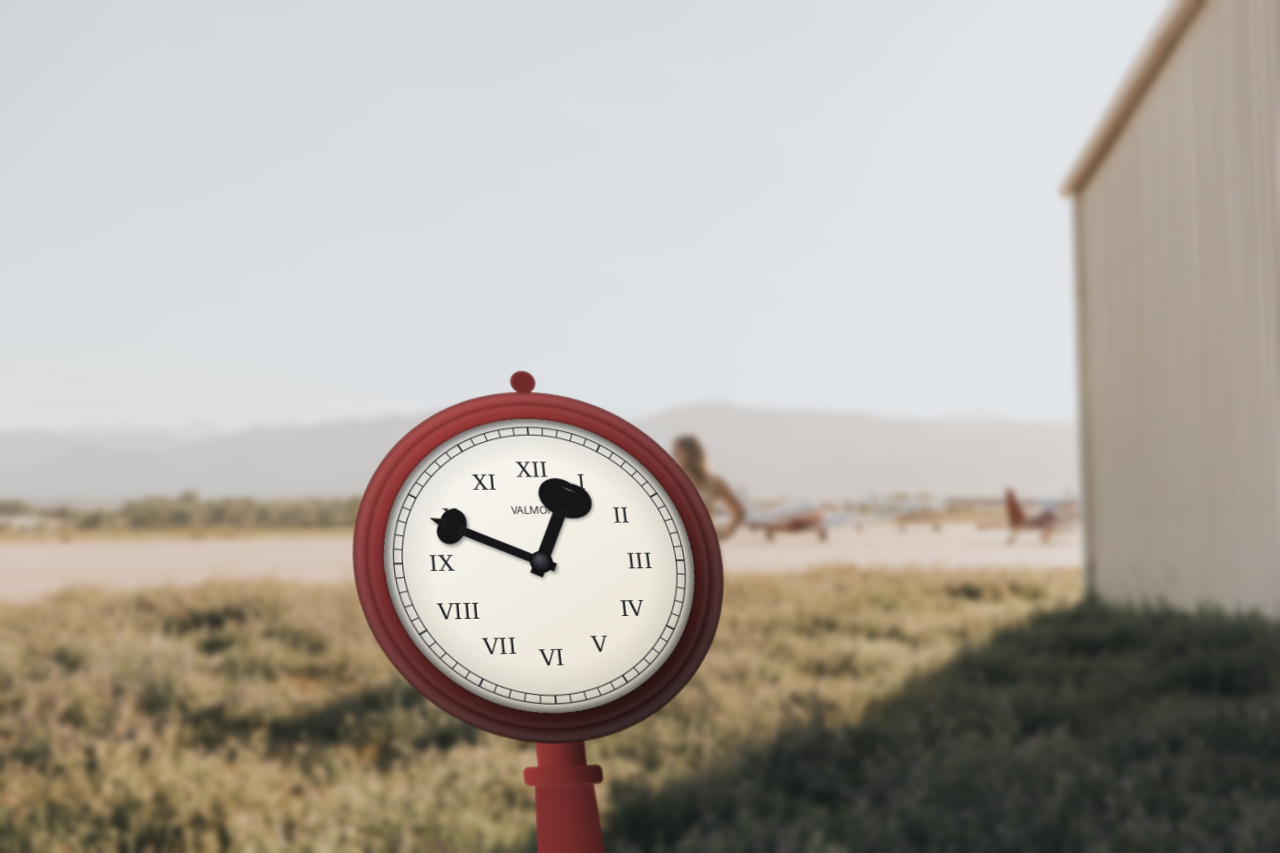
12:49
